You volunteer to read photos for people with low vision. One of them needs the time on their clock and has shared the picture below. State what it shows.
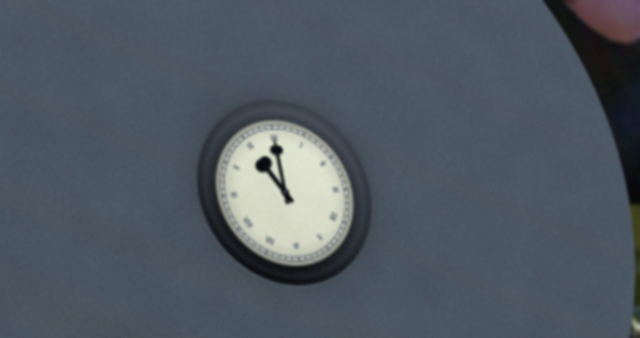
11:00
